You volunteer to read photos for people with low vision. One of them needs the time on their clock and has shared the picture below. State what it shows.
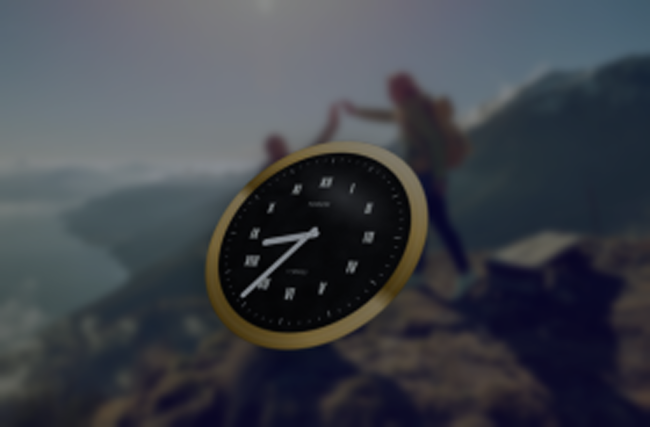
8:36
